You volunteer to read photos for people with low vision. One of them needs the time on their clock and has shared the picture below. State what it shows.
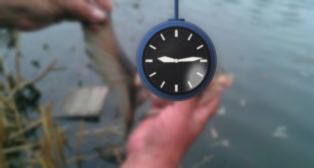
9:14
